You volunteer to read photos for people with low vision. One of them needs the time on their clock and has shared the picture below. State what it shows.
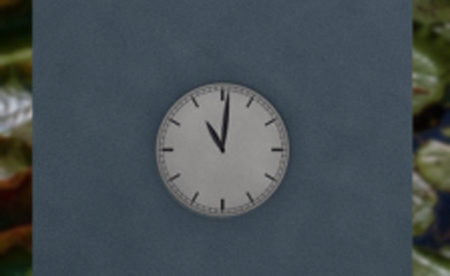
11:01
